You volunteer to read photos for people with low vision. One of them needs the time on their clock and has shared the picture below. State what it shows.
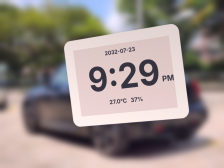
9:29
